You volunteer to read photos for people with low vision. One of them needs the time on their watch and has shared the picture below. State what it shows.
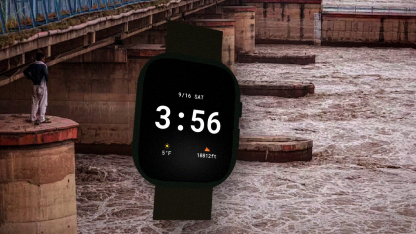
3:56
